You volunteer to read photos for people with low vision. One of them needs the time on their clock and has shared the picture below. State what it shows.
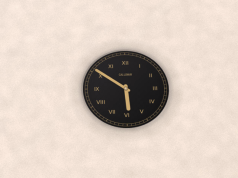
5:51
